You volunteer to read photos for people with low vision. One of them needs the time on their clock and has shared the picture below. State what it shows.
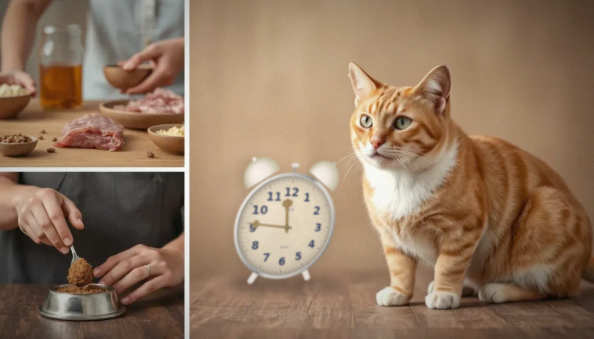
11:46
